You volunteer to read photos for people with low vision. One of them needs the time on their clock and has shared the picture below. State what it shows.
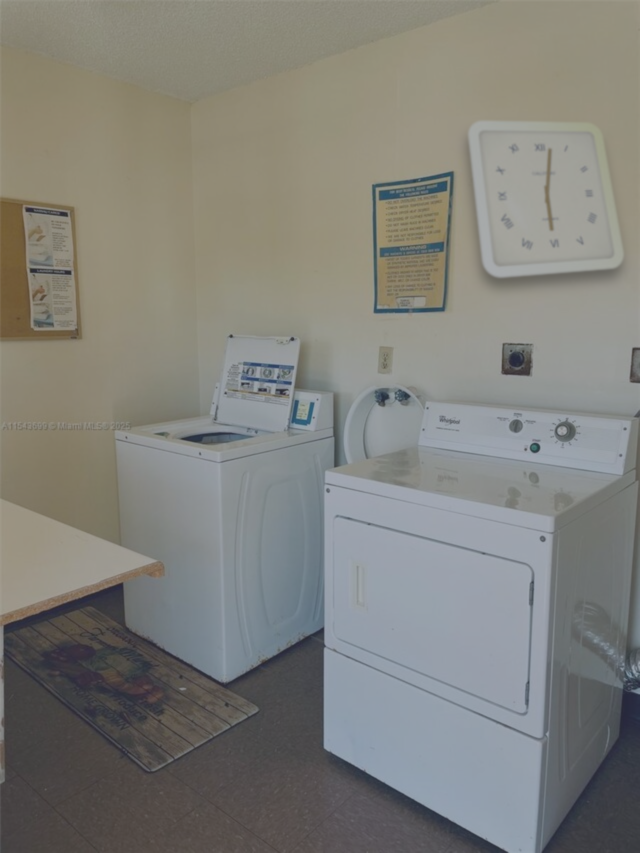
6:02
